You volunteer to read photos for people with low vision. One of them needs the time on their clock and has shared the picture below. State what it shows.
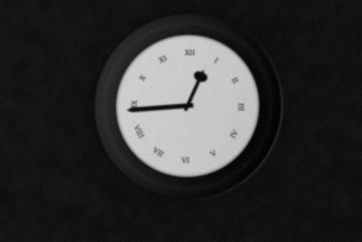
12:44
